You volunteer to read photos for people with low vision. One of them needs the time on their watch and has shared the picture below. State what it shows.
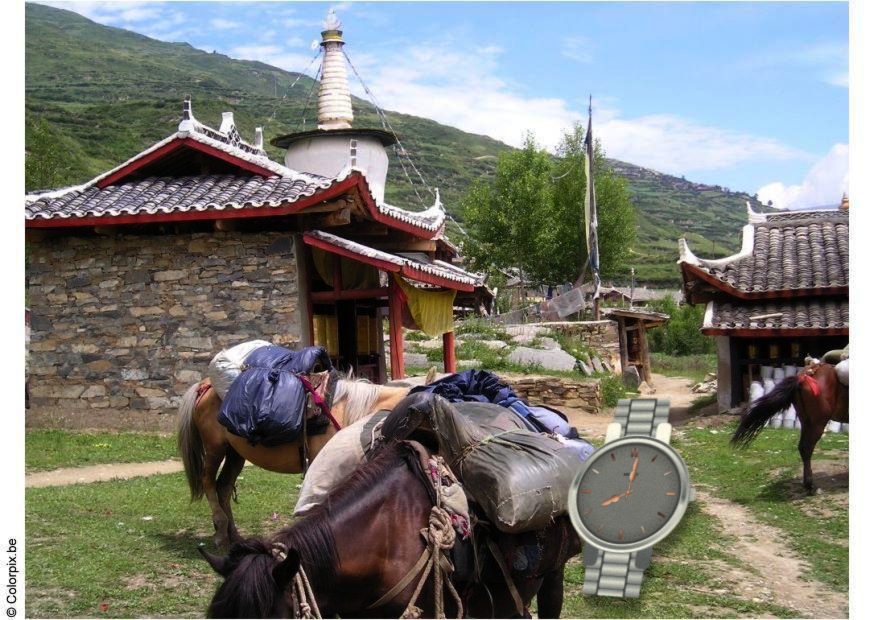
8:01
